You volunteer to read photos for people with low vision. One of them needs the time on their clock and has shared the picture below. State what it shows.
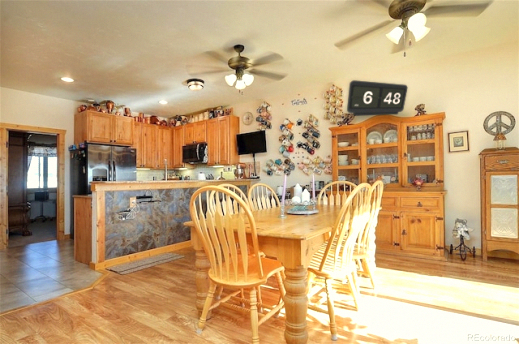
6:48
